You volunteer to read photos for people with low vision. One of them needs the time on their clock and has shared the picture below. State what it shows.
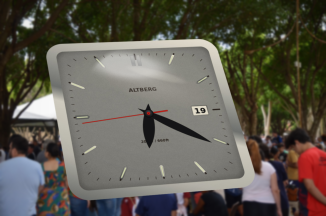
6:20:44
